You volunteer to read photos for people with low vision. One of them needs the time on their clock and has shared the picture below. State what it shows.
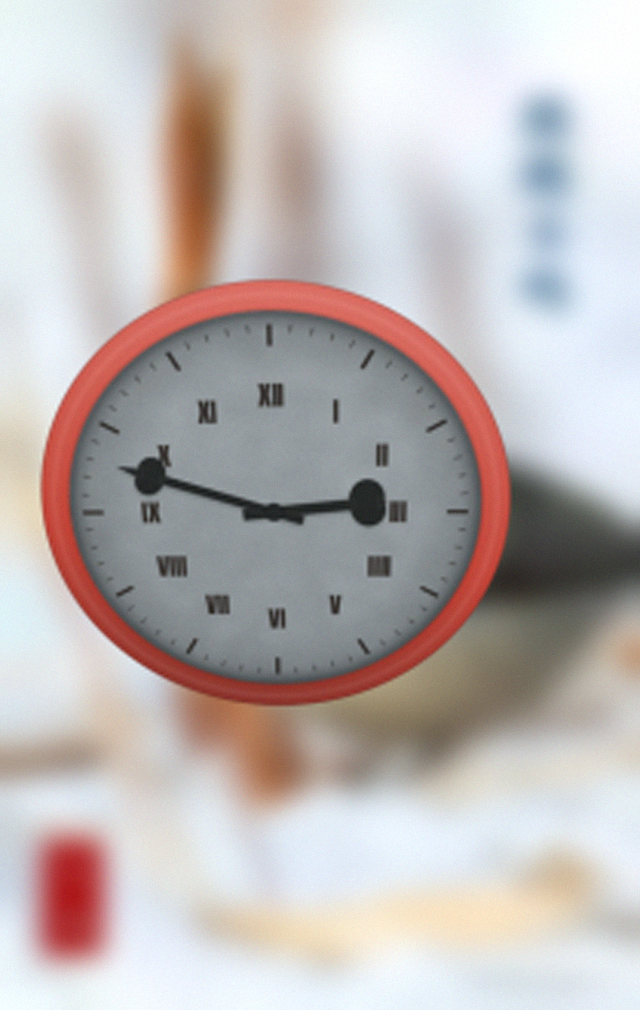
2:48
